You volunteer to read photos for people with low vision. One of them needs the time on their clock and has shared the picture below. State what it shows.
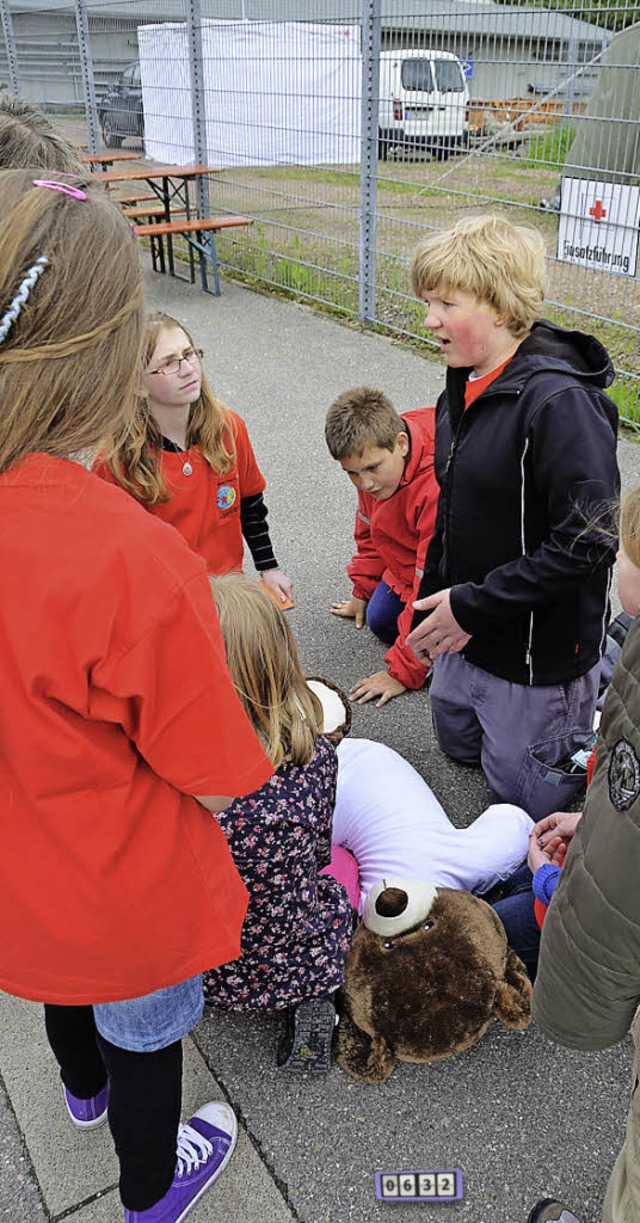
6:32
